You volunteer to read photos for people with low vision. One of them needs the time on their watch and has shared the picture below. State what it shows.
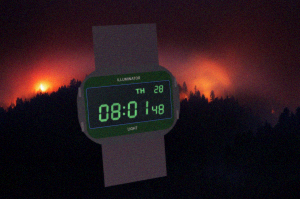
8:01:48
